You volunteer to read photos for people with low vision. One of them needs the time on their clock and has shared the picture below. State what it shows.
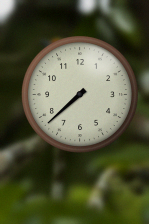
7:38
